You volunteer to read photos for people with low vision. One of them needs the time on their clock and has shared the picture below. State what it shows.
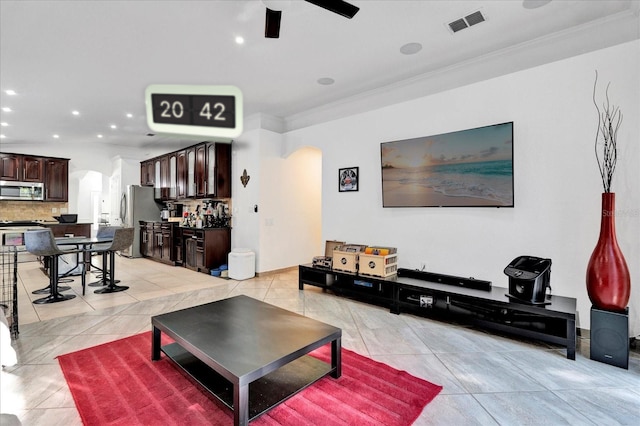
20:42
